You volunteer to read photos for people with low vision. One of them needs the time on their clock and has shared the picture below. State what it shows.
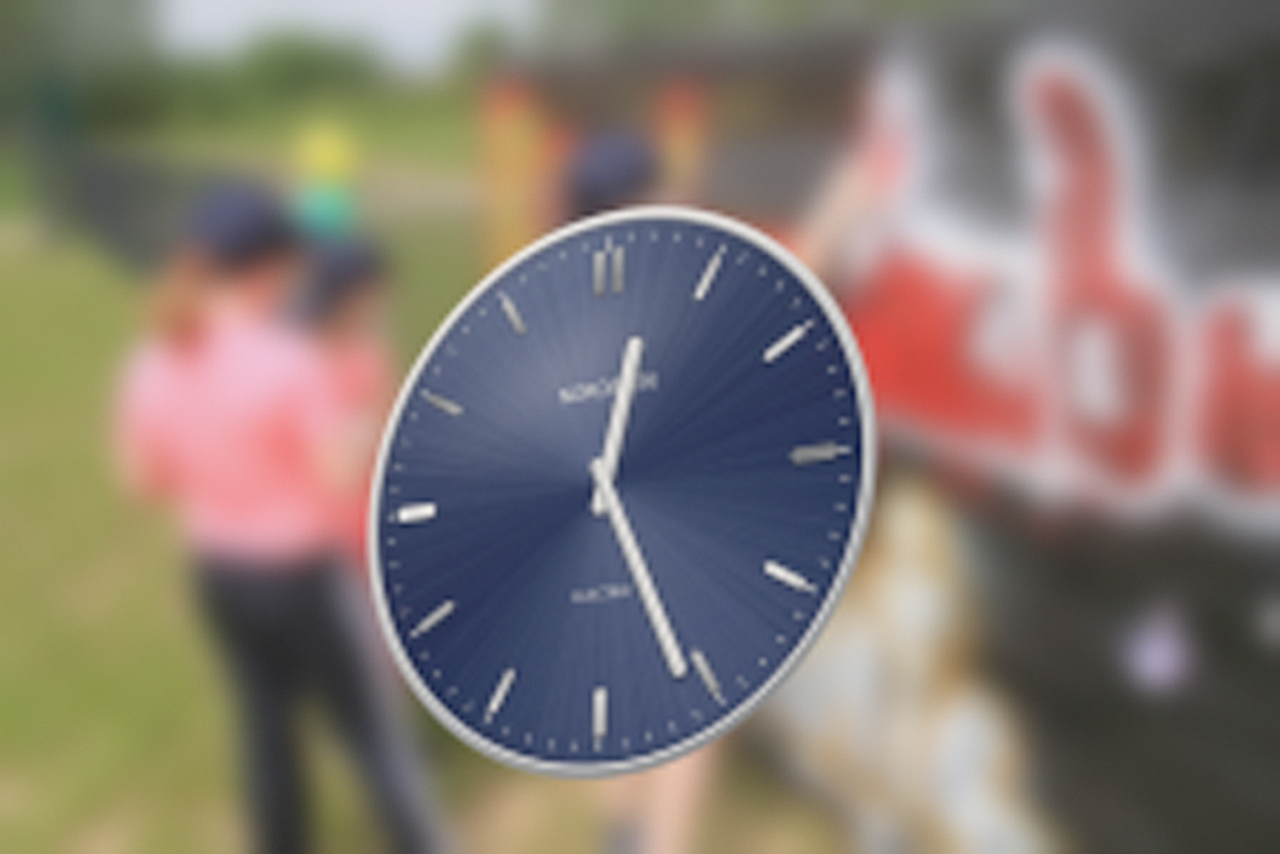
12:26
